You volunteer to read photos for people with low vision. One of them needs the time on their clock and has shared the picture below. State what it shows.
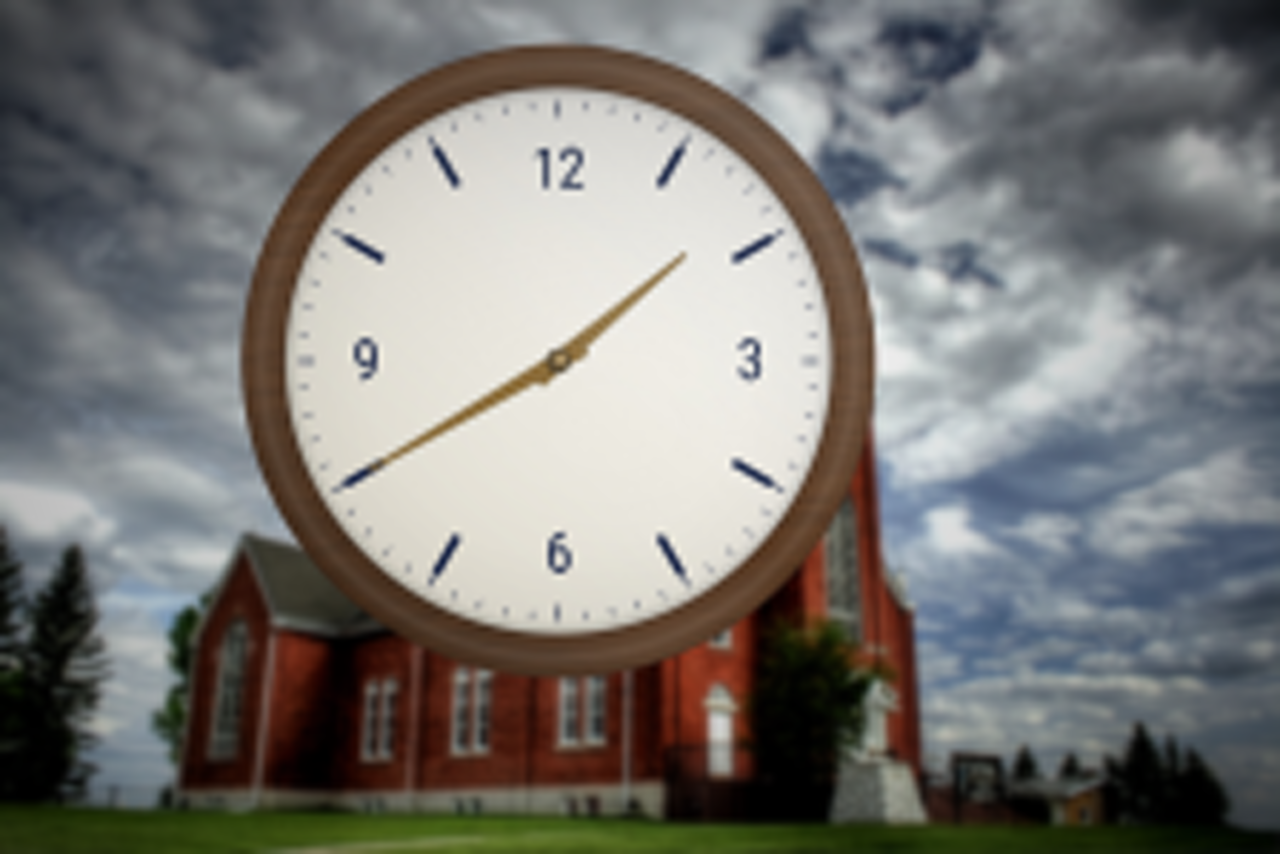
1:40
